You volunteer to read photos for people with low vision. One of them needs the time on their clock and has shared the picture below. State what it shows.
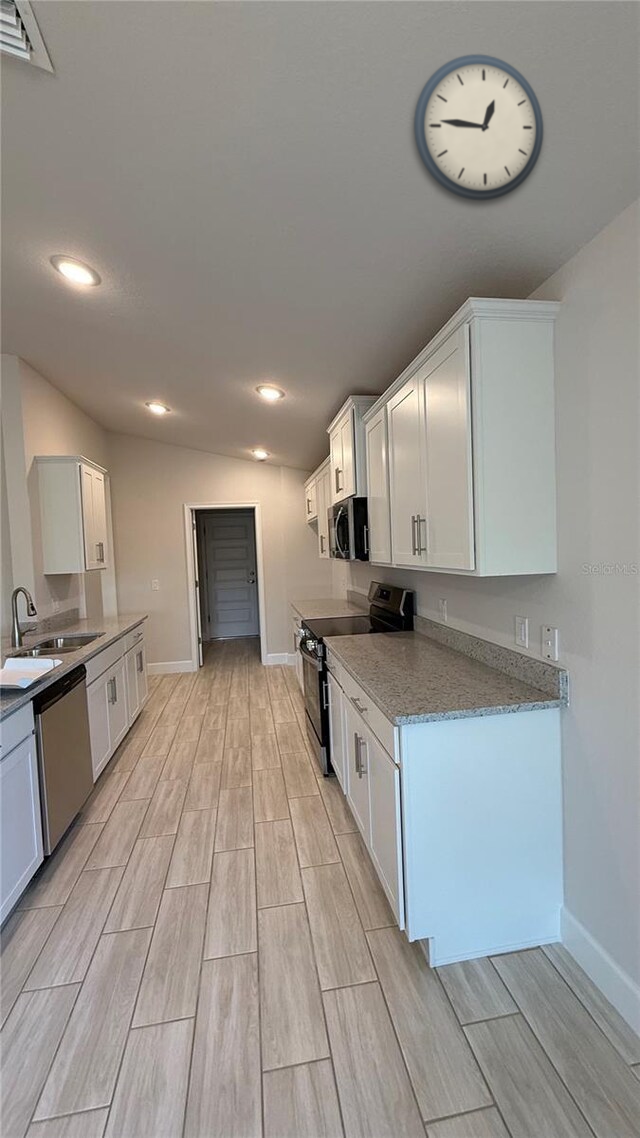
12:46
